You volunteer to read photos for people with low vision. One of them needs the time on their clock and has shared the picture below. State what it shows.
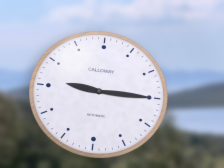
9:15
